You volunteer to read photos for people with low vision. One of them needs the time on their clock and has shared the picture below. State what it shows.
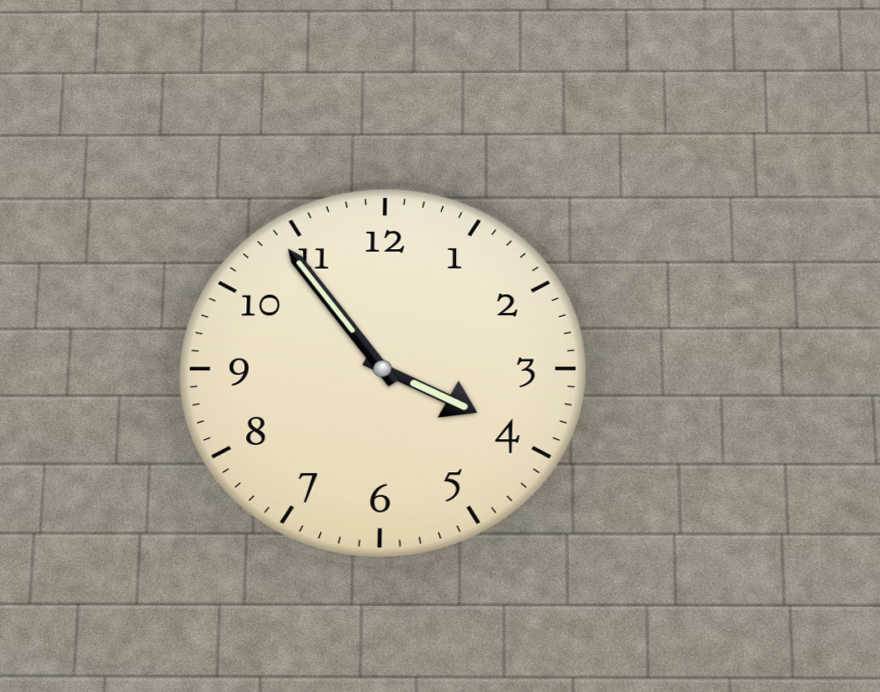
3:54
